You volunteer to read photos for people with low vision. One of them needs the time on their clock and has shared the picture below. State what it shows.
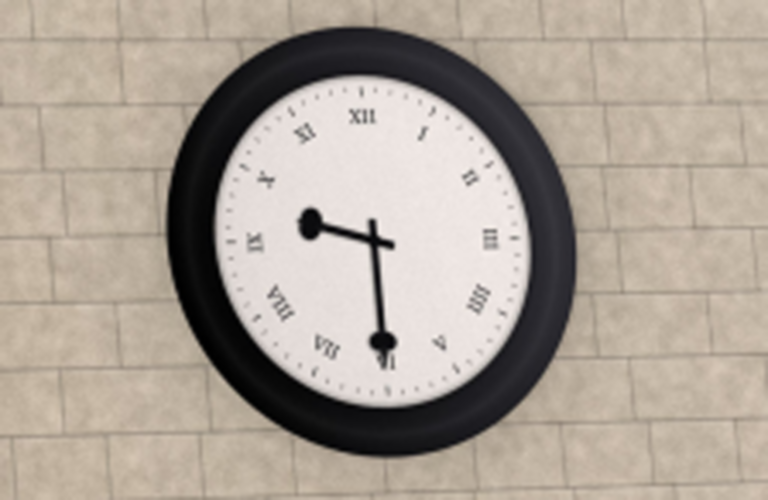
9:30
